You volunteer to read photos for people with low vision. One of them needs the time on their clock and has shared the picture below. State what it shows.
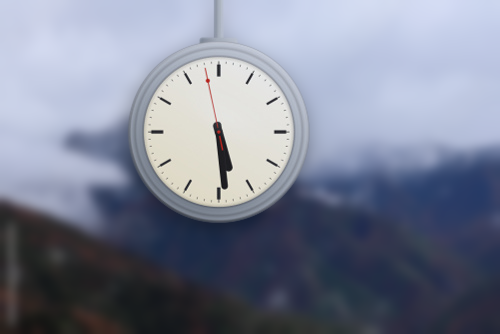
5:28:58
